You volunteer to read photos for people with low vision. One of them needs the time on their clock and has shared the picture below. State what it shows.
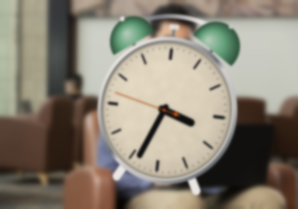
3:33:47
